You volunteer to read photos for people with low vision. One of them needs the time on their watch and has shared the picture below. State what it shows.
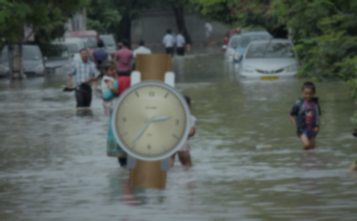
2:36
